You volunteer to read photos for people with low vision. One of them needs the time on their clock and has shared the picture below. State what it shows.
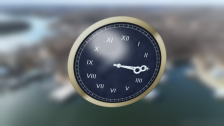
3:15
